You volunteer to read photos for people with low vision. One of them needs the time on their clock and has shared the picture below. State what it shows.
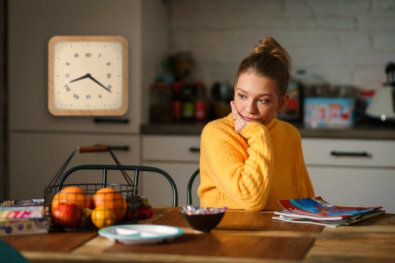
8:21
